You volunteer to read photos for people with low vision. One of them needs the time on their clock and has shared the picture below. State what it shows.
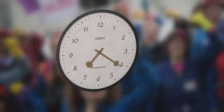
7:21
